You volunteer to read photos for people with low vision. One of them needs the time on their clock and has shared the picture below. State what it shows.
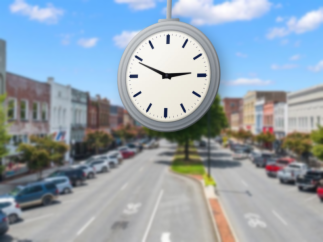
2:49
